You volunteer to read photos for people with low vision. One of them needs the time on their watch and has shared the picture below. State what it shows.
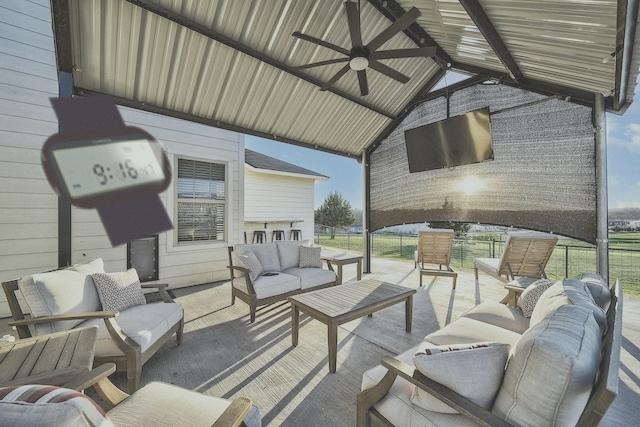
9:16:47
